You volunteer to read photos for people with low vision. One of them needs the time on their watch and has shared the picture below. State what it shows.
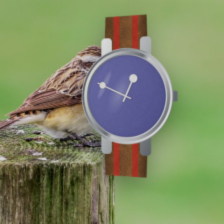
12:49
